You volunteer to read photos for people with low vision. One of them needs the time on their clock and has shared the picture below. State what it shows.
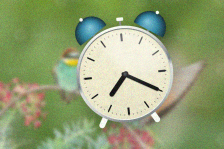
7:20
